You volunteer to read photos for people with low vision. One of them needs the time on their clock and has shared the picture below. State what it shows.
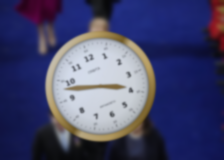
3:48
